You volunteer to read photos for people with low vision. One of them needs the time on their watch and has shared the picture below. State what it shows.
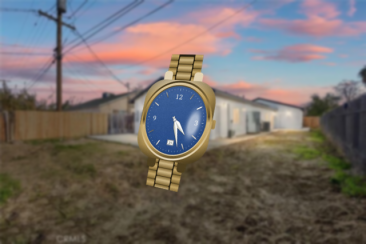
4:27
